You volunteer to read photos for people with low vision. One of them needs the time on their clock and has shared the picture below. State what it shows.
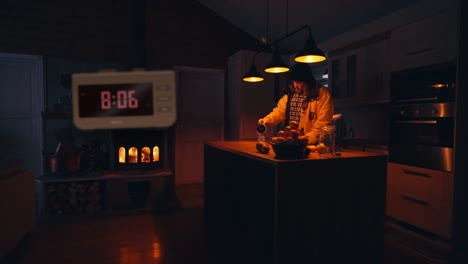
8:06
